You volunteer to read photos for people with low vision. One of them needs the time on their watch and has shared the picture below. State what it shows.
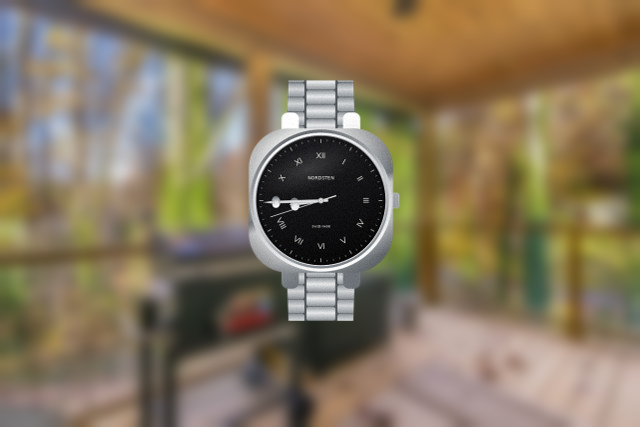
8:44:42
